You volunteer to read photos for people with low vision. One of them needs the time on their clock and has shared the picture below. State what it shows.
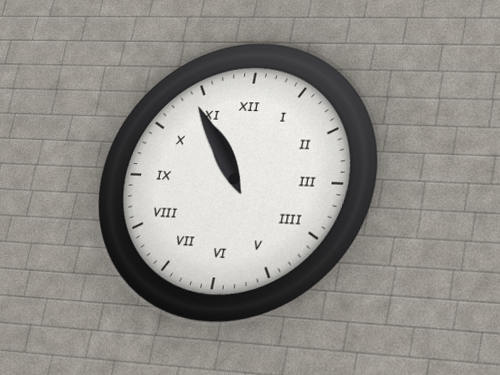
10:54
